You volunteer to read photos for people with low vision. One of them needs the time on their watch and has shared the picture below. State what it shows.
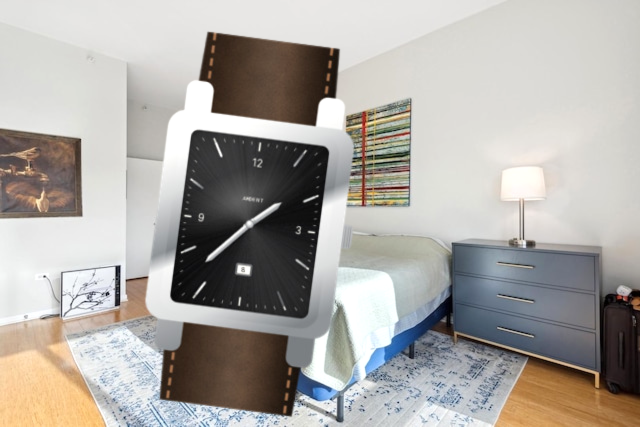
1:37
